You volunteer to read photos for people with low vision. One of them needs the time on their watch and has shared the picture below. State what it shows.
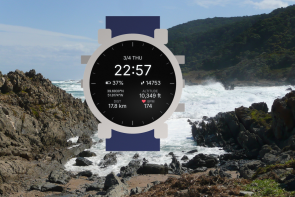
22:57
